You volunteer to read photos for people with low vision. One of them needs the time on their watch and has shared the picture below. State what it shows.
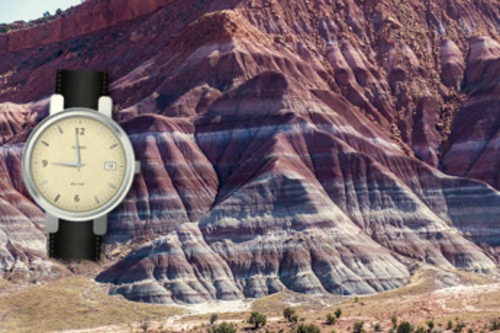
8:59
